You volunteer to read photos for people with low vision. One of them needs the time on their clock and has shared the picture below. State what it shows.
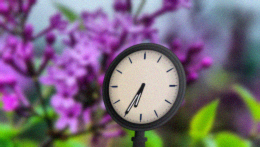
6:35
